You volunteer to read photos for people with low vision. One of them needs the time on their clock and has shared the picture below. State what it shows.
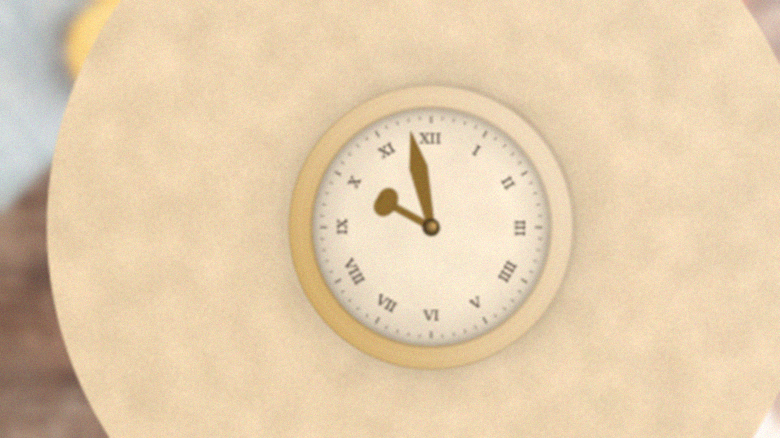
9:58
